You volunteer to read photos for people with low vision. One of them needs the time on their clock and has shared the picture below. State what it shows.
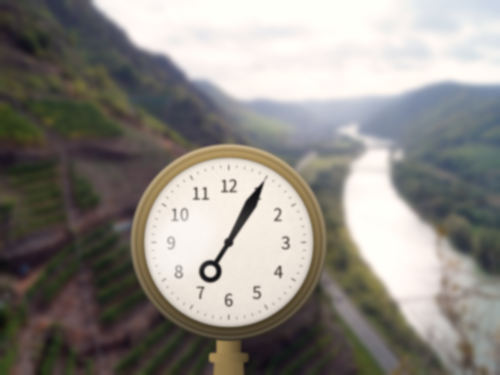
7:05
